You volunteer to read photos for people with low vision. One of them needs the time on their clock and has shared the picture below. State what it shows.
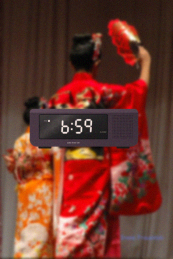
6:59
